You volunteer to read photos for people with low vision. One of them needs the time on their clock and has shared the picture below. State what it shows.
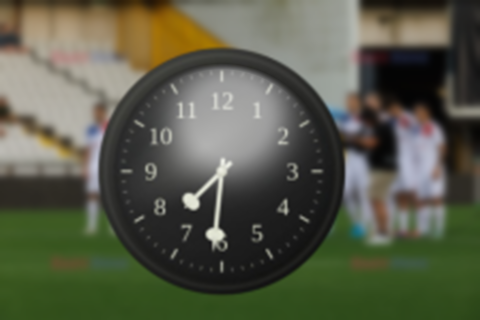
7:31
